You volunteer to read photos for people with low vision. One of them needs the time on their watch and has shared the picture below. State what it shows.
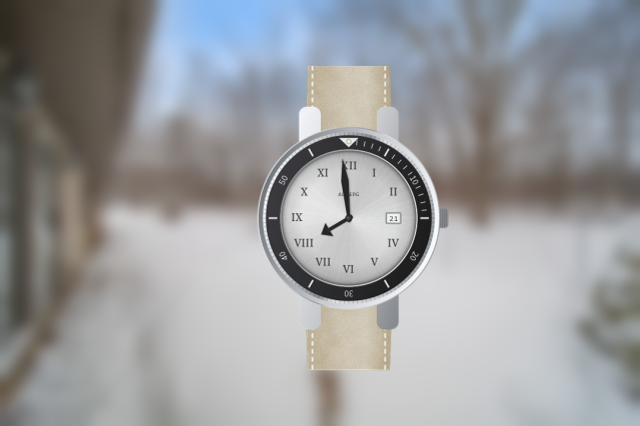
7:59
